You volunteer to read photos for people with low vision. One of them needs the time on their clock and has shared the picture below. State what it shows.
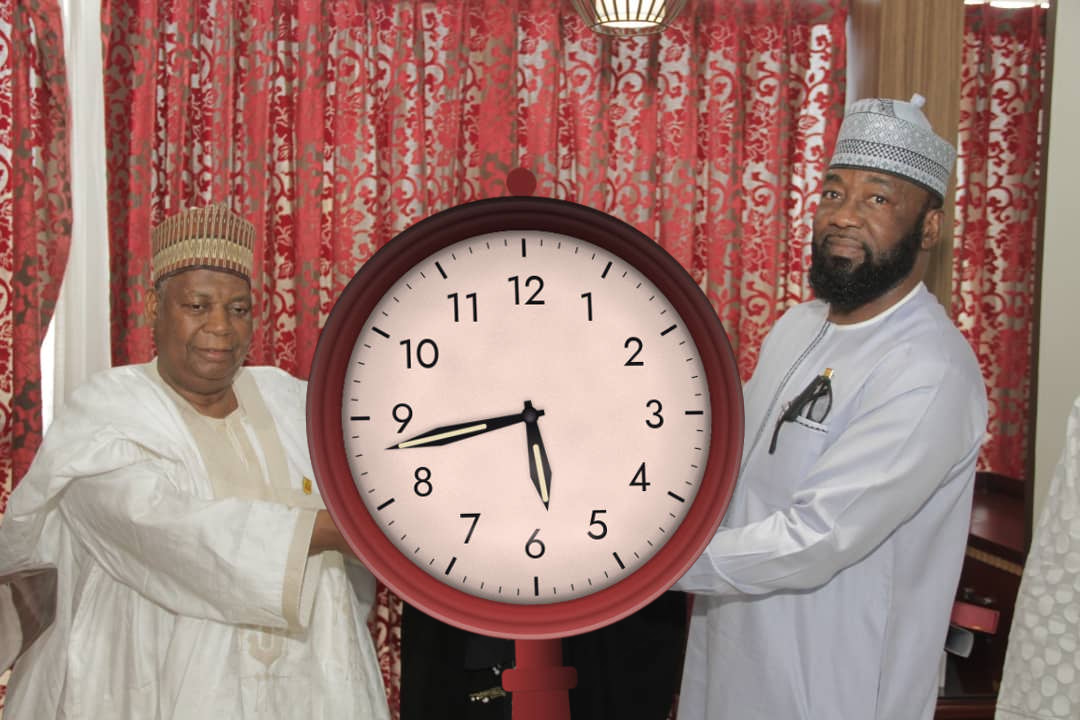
5:43
